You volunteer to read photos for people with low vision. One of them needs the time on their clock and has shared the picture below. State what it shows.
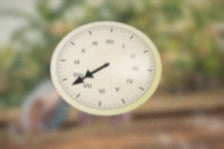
7:38
